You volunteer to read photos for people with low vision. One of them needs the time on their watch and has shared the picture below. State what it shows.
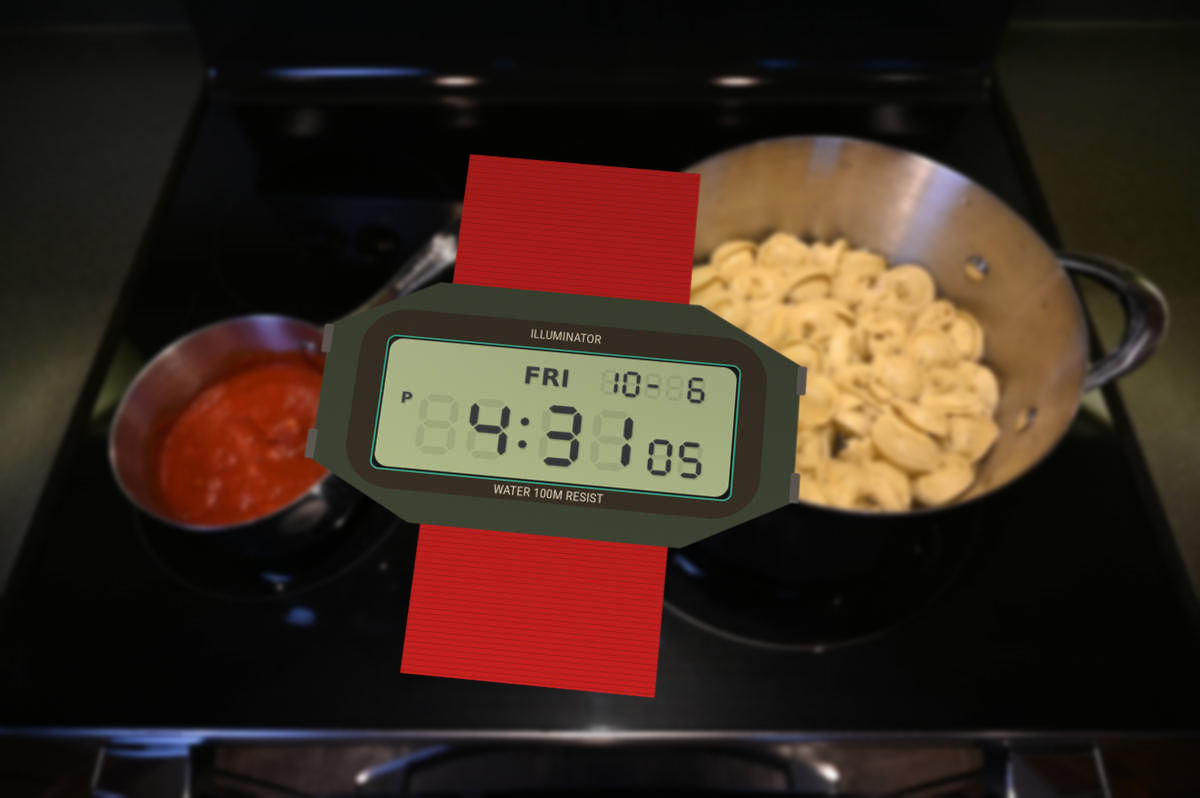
4:31:05
